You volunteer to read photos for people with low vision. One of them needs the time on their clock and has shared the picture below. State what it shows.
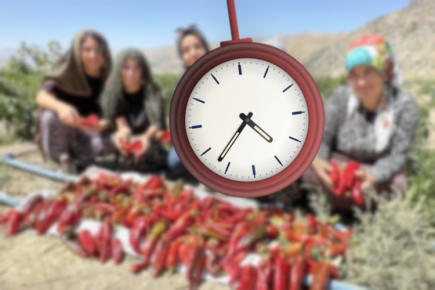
4:37
